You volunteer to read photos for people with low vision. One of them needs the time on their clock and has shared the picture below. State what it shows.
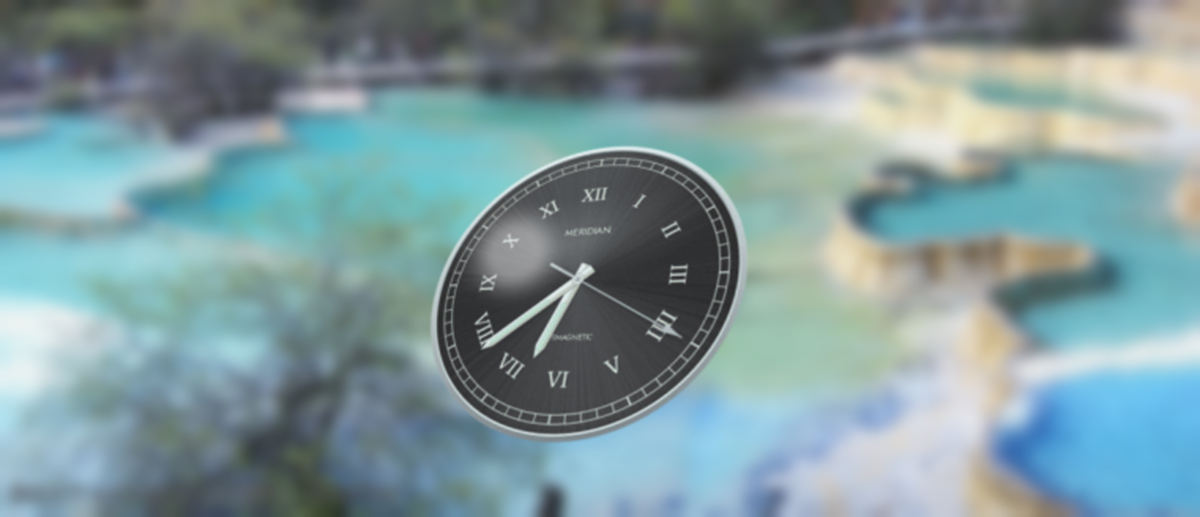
6:38:20
